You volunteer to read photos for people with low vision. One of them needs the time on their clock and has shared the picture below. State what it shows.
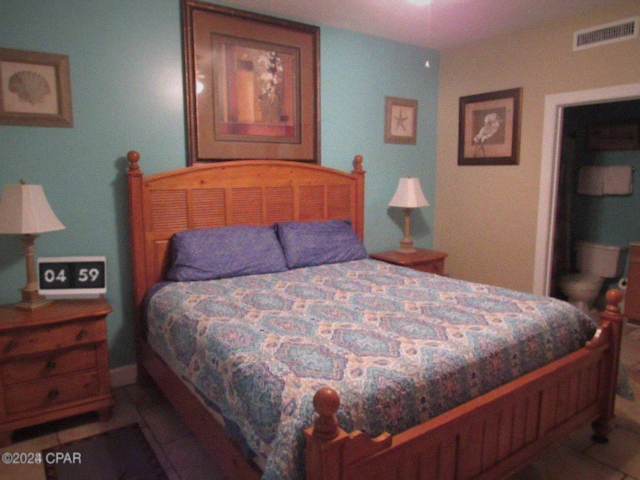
4:59
